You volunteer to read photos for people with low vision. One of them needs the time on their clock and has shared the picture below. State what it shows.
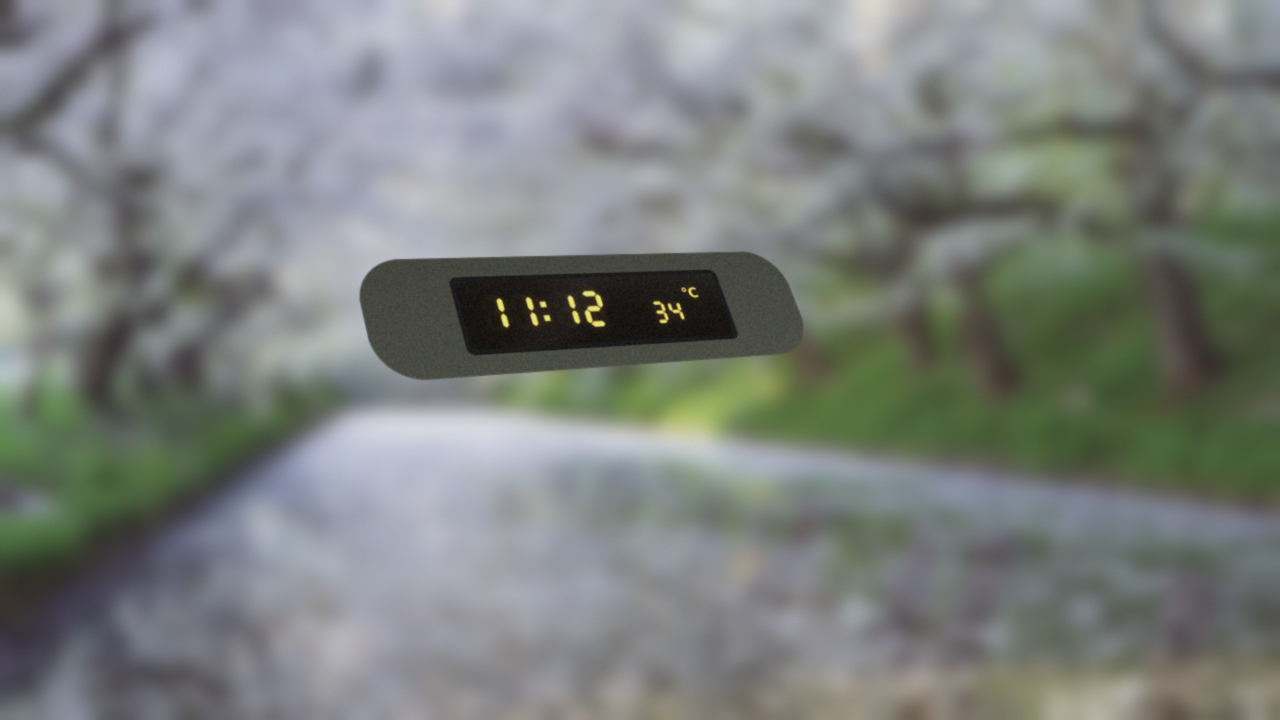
11:12
